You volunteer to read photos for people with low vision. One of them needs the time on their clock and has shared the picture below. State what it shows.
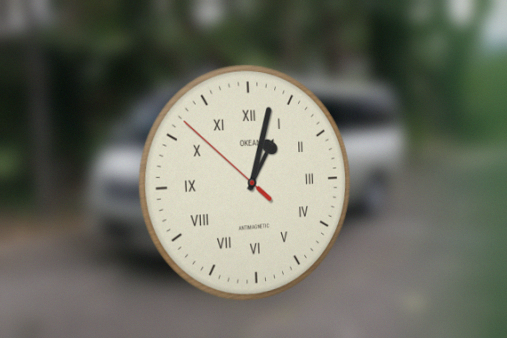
1:02:52
